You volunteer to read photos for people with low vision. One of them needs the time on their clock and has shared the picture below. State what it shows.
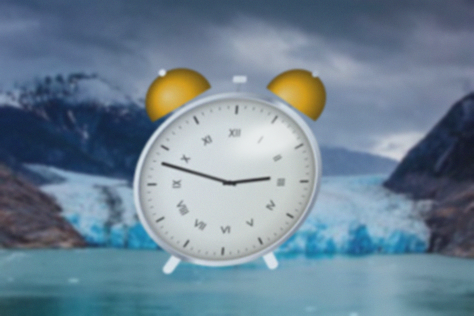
2:48
